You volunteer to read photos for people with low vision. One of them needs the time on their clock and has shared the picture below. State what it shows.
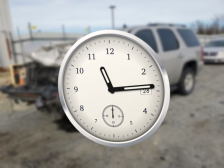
11:14
